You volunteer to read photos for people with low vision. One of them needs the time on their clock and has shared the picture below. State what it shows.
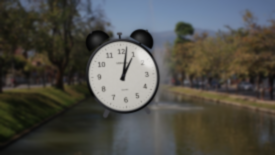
1:02
